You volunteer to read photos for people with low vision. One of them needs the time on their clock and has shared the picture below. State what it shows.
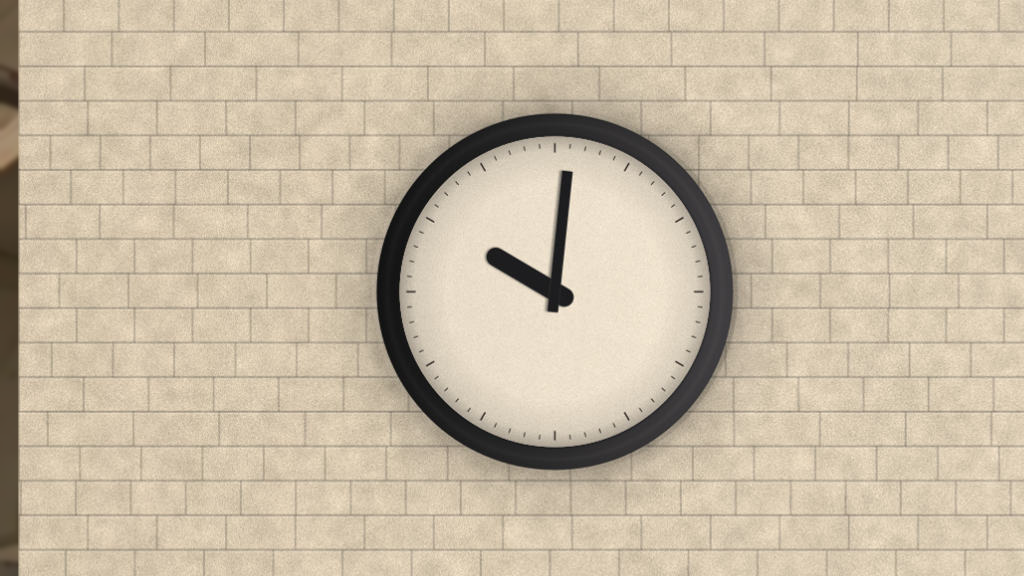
10:01
